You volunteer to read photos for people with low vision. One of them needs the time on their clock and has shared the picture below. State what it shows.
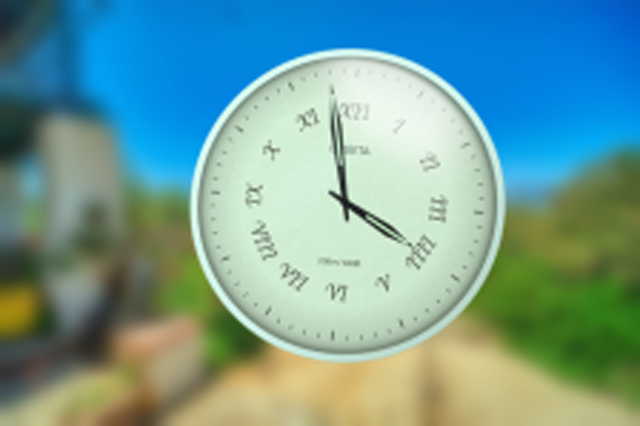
3:58
